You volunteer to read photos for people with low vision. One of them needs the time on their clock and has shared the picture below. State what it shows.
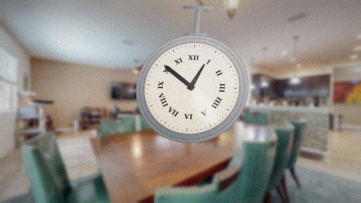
12:51
